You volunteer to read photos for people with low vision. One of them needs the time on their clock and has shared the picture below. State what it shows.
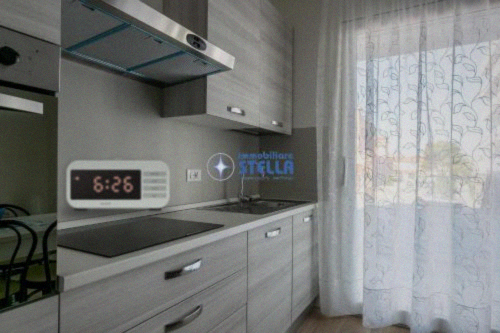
6:26
